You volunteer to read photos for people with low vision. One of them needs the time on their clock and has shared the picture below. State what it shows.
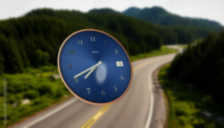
7:41
